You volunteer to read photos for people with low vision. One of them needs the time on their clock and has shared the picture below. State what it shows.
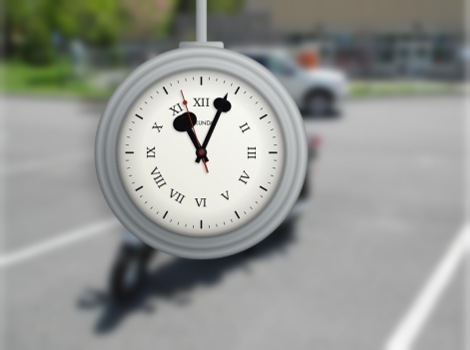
11:03:57
